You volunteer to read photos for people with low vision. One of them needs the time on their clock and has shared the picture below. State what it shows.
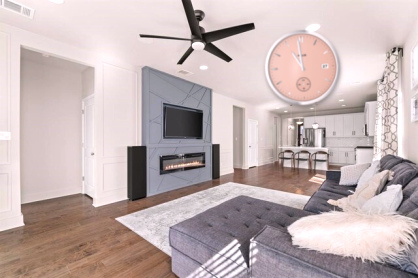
10:59
